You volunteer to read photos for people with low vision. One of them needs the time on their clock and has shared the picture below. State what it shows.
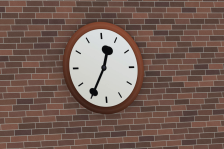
12:35
